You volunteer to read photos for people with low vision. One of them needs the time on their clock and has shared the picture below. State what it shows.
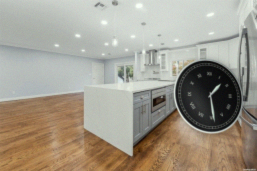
1:29
